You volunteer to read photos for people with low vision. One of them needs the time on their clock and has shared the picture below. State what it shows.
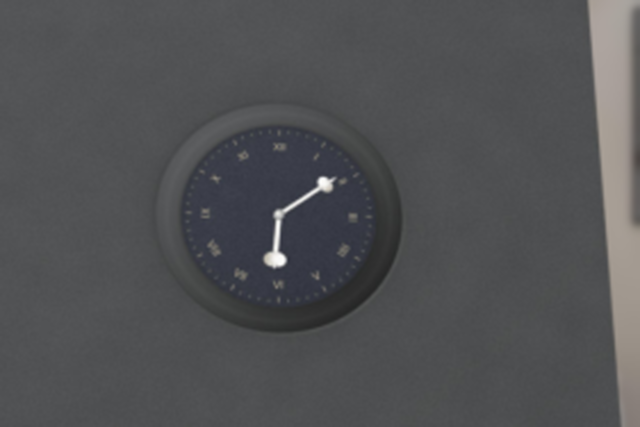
6:09
